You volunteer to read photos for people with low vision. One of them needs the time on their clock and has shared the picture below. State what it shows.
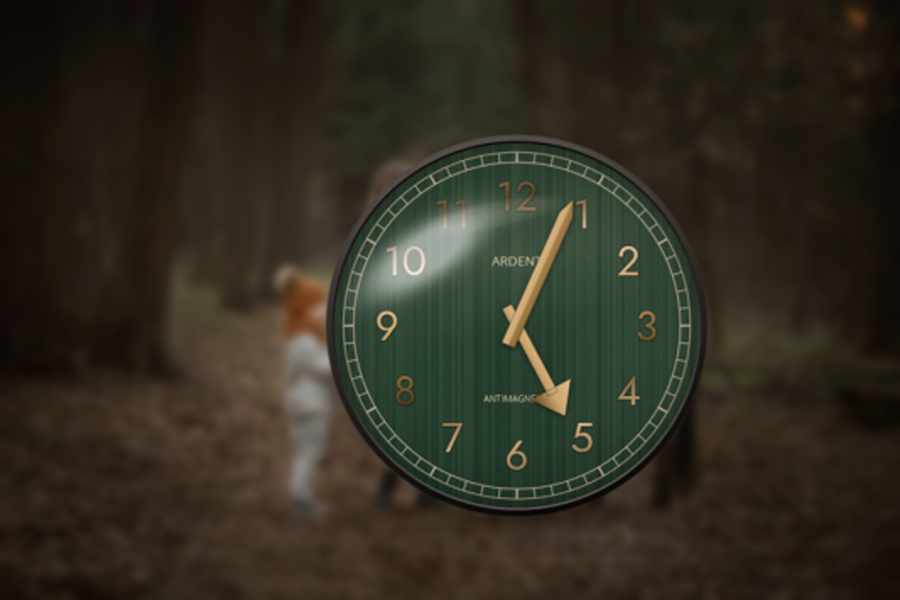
5:04
